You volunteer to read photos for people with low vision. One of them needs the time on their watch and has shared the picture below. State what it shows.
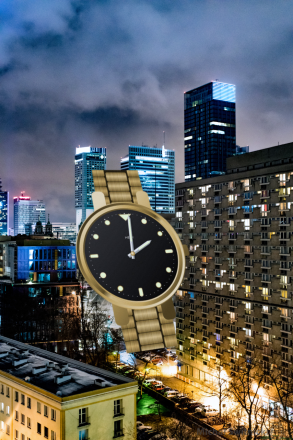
2:01
